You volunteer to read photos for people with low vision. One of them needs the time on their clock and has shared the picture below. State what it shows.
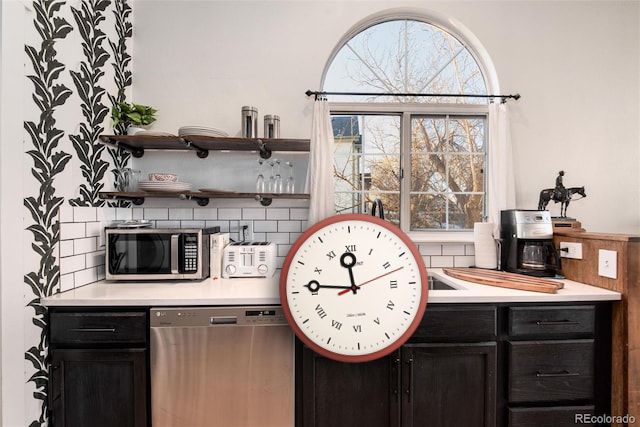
11:46:12
